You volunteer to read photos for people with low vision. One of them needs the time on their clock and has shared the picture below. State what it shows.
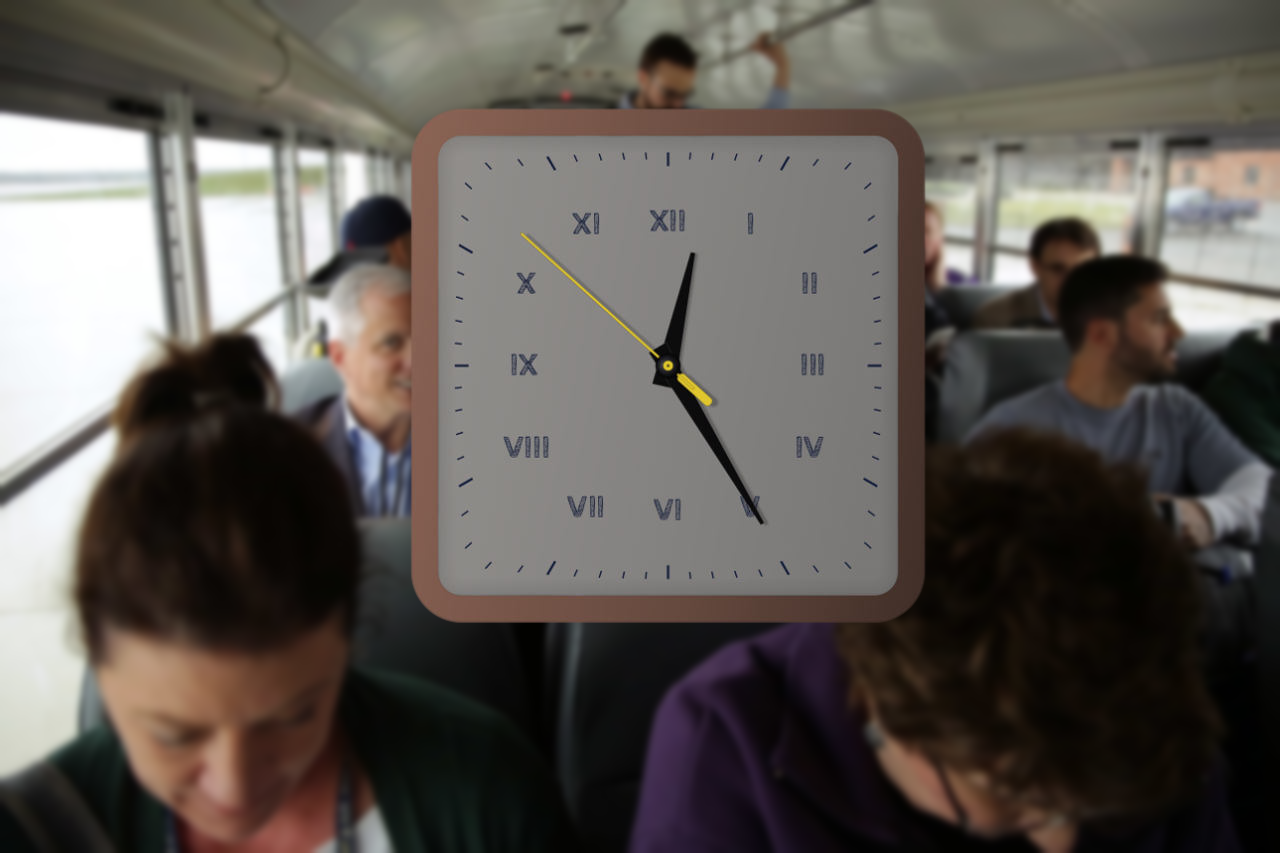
12:24:52
